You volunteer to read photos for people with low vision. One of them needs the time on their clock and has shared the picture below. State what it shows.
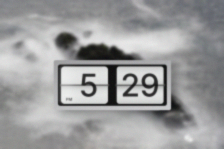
5:29
